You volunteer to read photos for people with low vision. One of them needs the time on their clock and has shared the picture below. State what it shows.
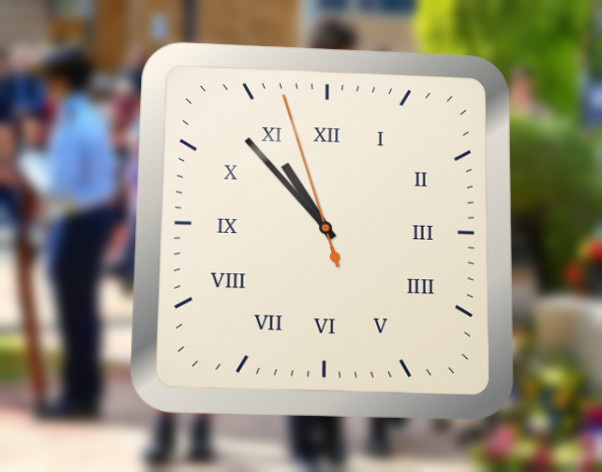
10:52:57
